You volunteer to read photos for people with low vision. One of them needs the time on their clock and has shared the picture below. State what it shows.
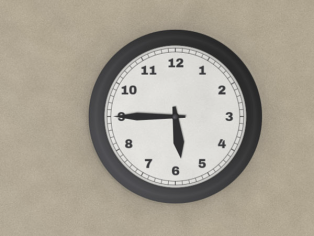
5:45
